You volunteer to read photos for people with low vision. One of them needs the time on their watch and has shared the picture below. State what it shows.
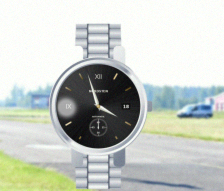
3:57
